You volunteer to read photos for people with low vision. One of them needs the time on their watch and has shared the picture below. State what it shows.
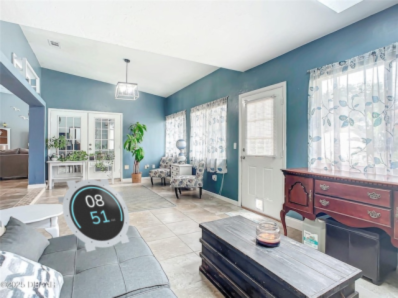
8:51
